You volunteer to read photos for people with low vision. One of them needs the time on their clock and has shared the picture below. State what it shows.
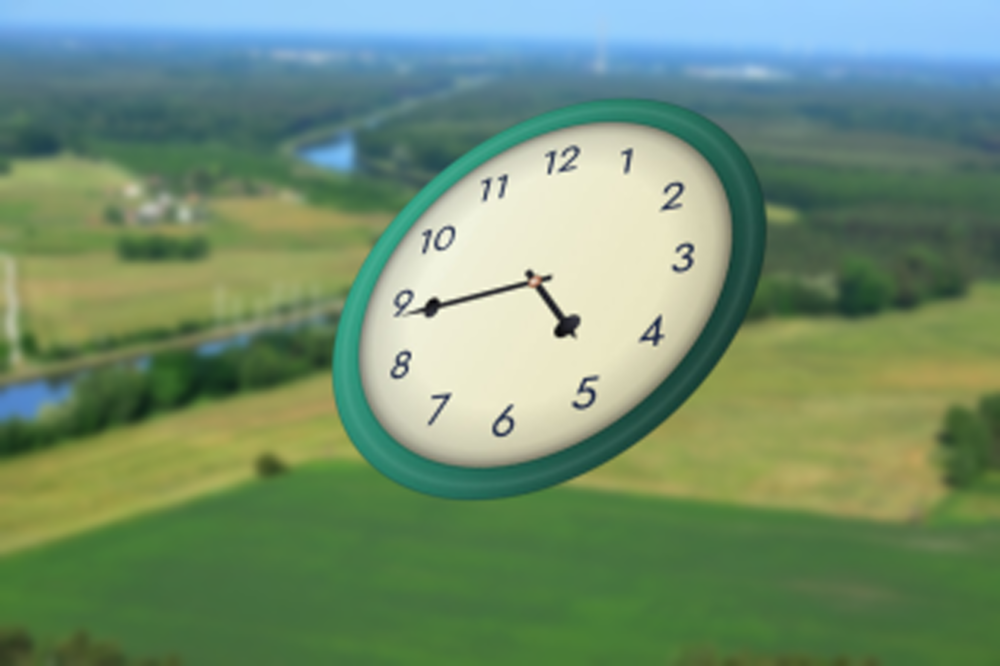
4:44
